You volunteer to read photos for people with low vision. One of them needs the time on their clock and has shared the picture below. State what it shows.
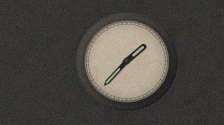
1:37
